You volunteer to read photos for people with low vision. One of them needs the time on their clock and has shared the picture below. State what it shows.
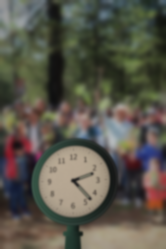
2:23
